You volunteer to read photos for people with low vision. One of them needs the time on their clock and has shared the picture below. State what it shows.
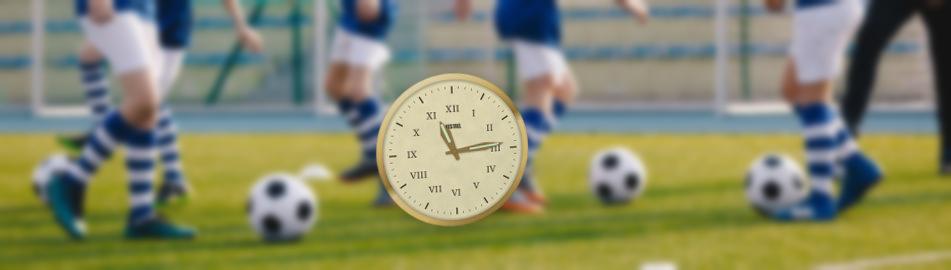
11:14
